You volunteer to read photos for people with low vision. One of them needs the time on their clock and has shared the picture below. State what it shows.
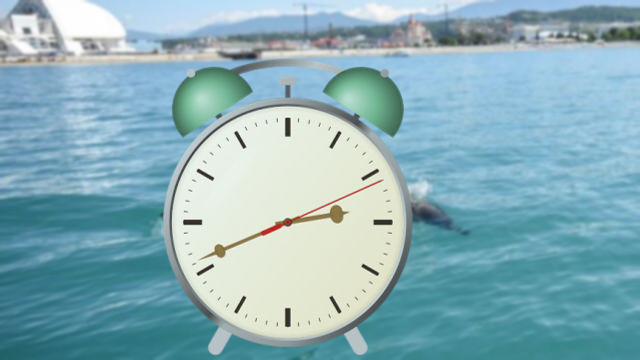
2:41:11
